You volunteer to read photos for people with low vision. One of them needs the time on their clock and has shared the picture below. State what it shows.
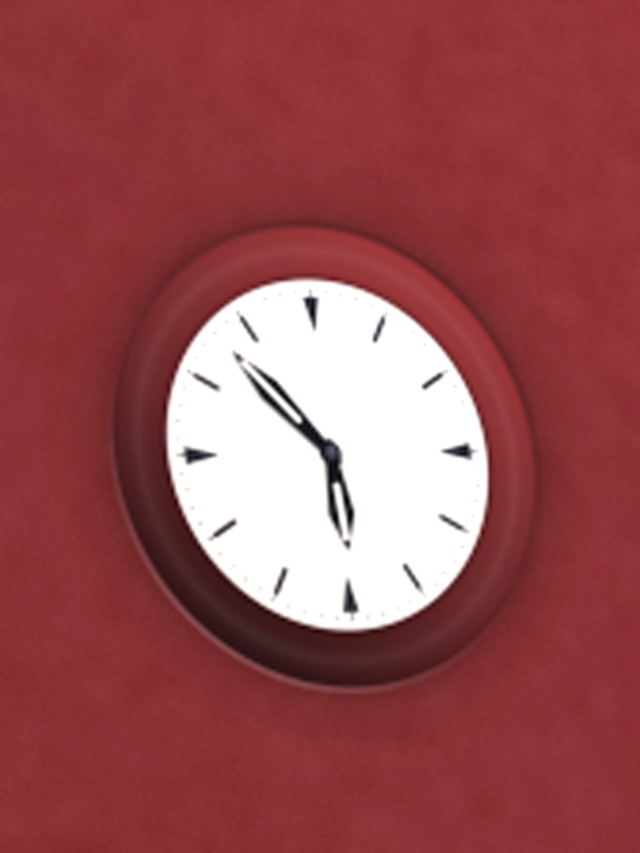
5:53
